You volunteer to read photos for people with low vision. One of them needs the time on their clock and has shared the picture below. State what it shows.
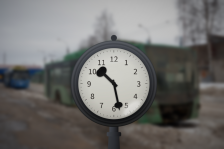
10:28
